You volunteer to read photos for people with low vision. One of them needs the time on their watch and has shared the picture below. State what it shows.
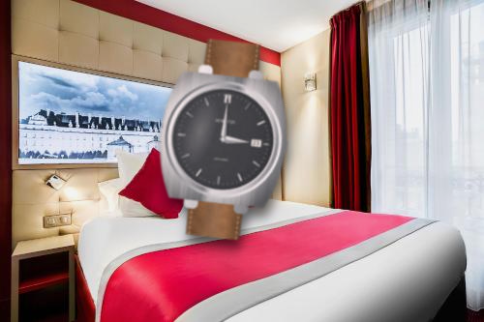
3:00
